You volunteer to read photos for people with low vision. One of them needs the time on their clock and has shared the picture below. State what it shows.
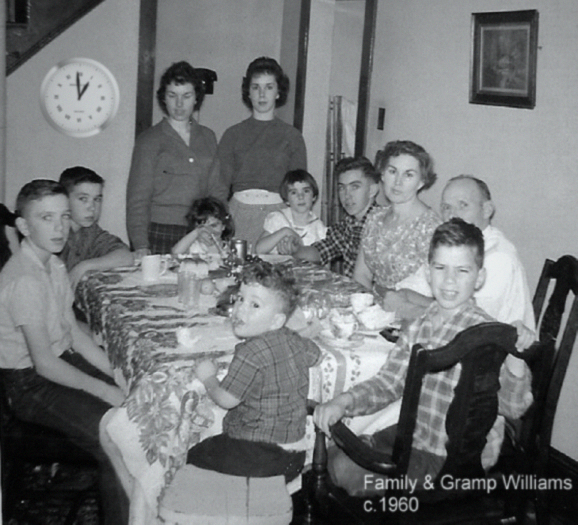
12:59
